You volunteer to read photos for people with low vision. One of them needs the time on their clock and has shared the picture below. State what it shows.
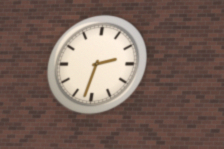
2:32
